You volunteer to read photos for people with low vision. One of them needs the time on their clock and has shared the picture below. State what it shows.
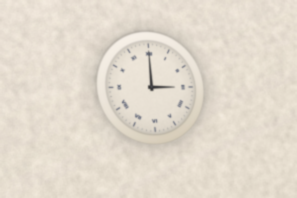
3:00
